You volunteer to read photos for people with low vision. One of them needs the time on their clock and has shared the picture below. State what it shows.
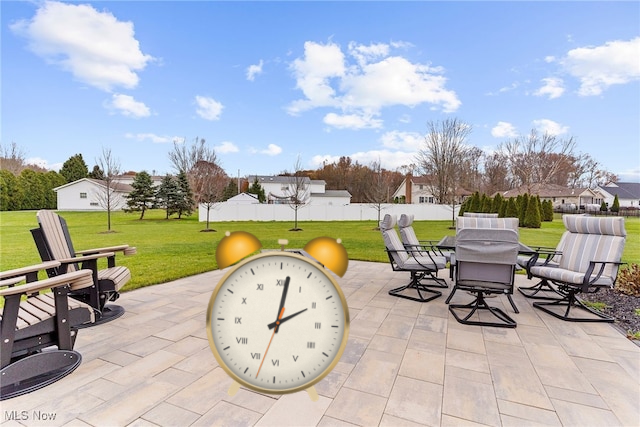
2:01:33
